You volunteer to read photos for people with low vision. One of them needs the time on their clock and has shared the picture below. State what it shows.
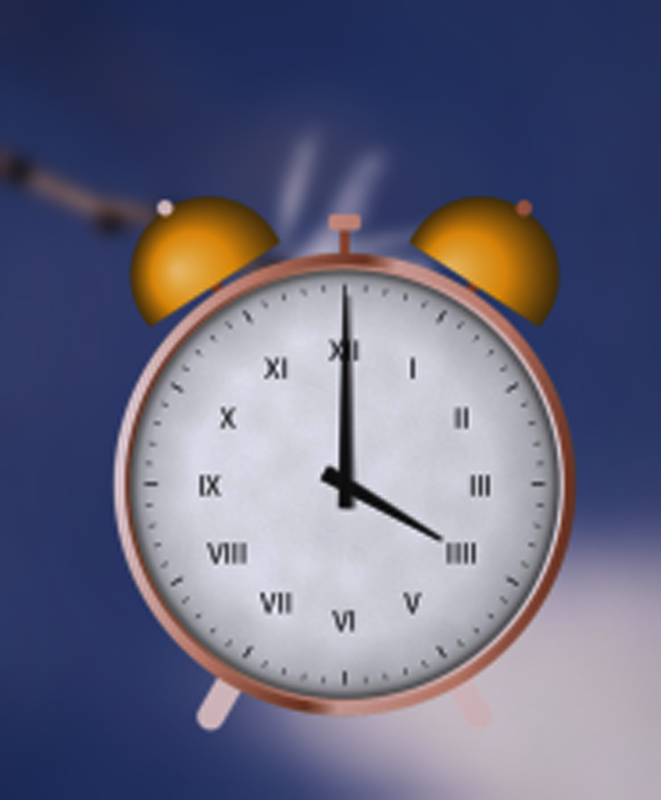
4:00
